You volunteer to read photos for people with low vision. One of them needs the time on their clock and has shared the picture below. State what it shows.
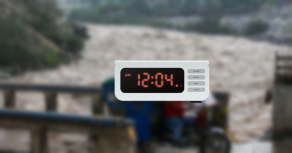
12:04
